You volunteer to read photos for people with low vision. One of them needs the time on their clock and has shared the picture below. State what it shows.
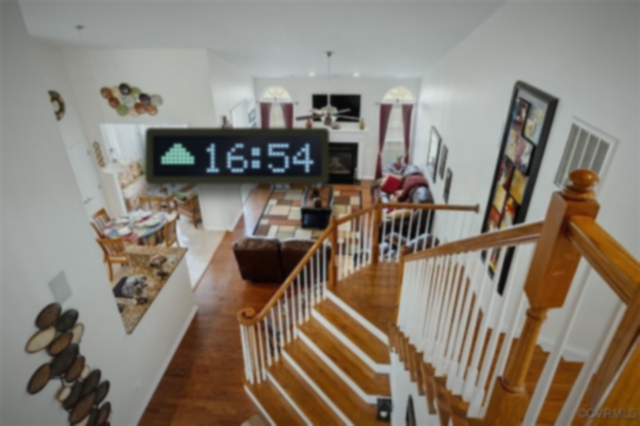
16:54
